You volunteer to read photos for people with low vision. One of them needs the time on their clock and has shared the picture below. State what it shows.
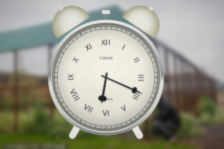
6:19
